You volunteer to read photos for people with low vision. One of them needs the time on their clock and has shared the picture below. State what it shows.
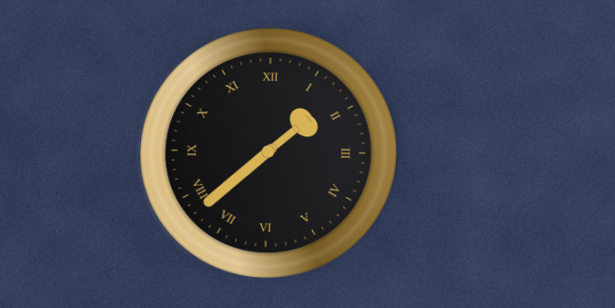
1:38
